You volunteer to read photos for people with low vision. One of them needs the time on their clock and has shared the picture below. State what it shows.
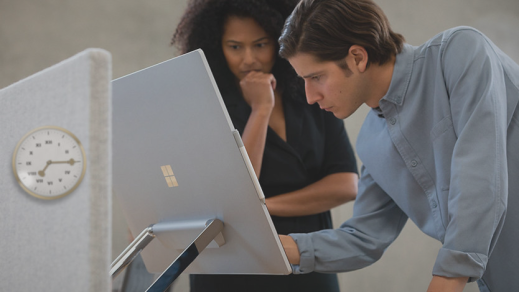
7:15
